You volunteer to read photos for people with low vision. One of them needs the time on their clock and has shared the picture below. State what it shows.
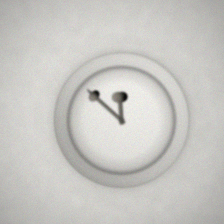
11:52
